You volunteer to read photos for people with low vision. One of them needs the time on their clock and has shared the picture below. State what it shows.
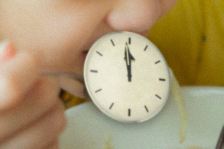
11:59
